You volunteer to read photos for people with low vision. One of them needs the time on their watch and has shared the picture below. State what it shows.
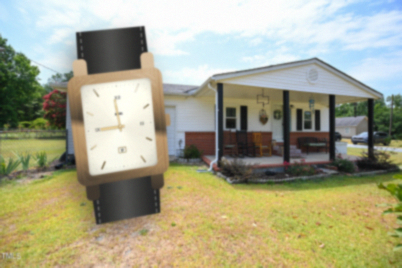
8:59
